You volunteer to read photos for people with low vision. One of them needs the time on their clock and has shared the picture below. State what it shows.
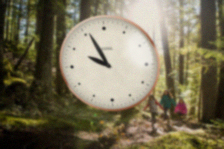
9:56
